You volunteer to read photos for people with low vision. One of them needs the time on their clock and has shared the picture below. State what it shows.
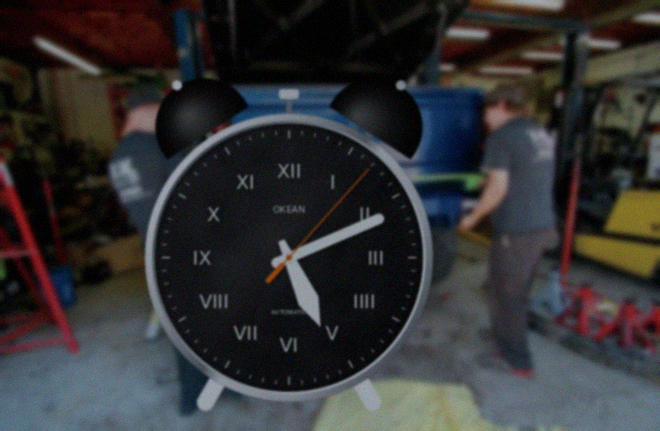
5:11:07
